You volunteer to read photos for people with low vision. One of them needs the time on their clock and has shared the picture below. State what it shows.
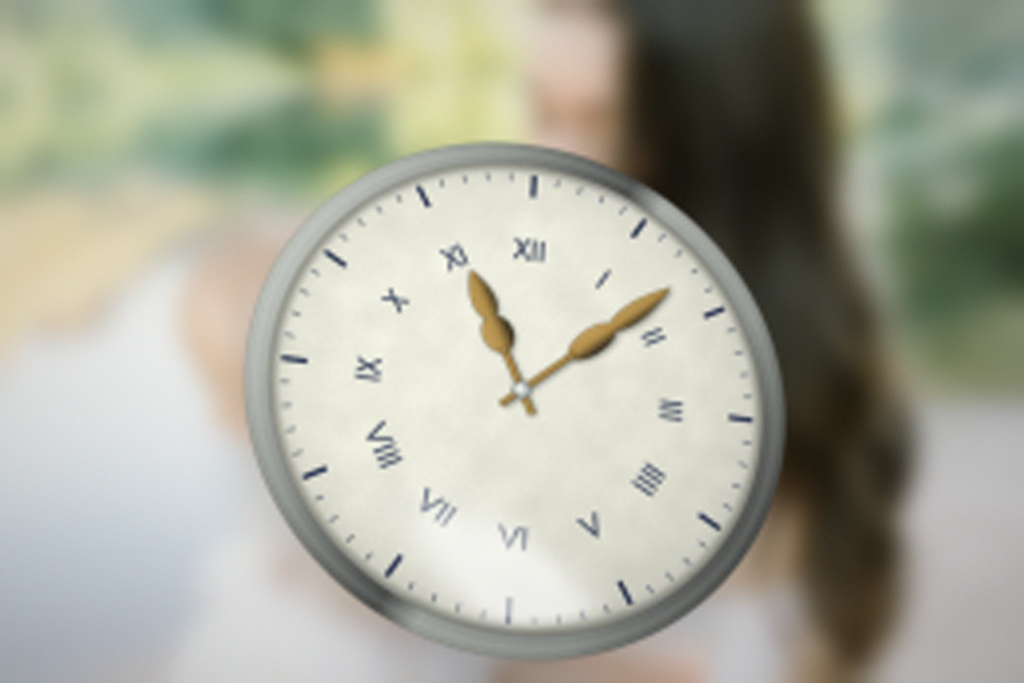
11:08
